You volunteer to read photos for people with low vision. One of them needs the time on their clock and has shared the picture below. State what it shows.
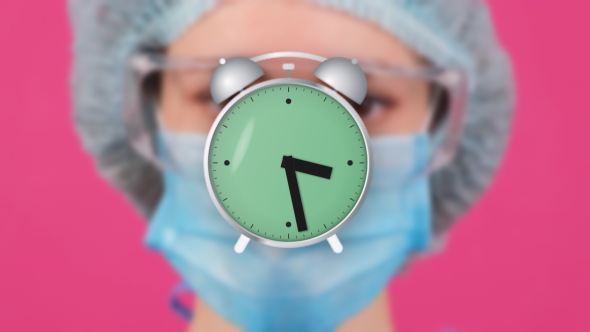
3:28
